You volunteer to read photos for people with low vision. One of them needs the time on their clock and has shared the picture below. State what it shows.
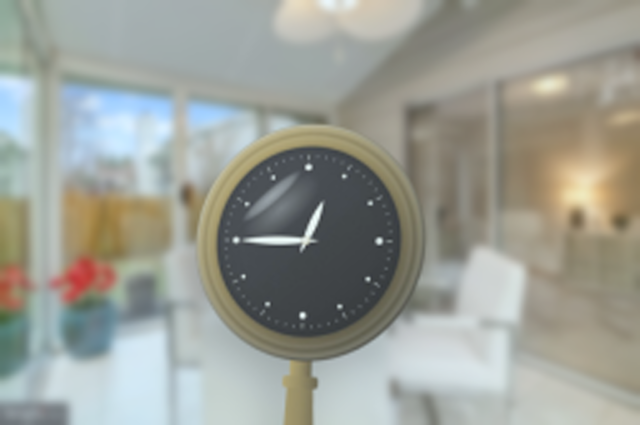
12:45
